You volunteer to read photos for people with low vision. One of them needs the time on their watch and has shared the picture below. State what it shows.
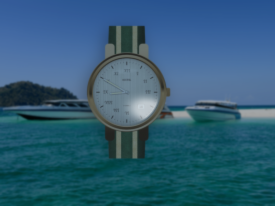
8:50
